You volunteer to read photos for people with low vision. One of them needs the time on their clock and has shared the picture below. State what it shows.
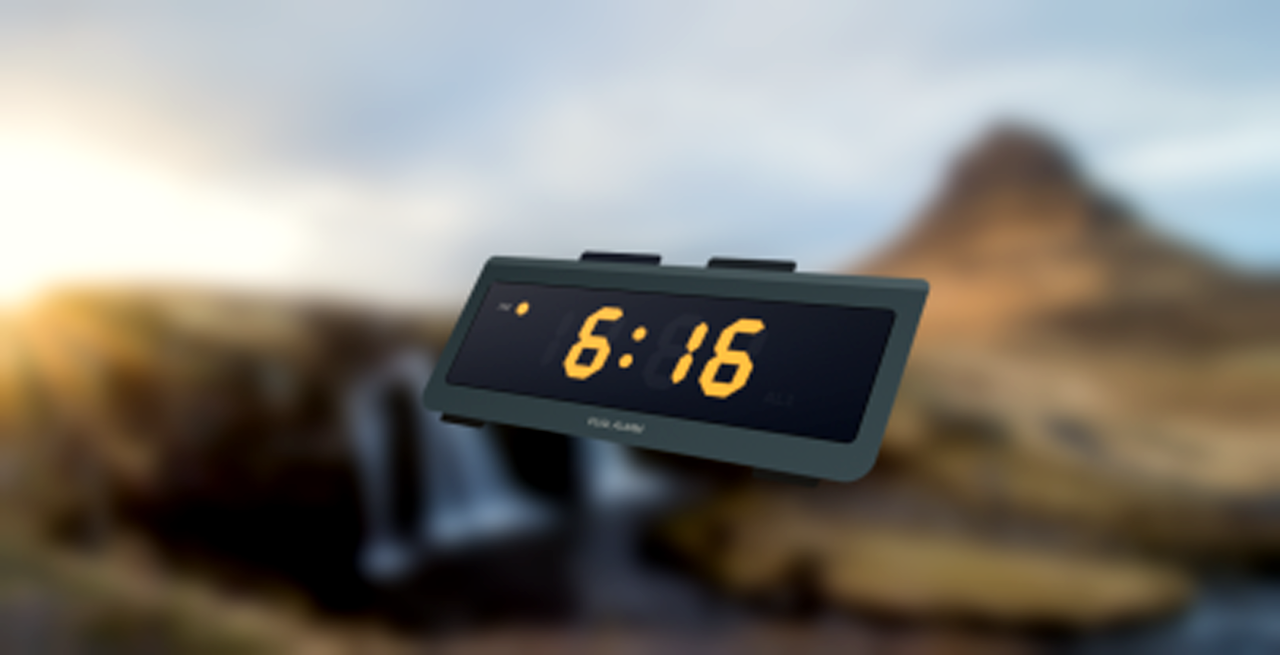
6:16
